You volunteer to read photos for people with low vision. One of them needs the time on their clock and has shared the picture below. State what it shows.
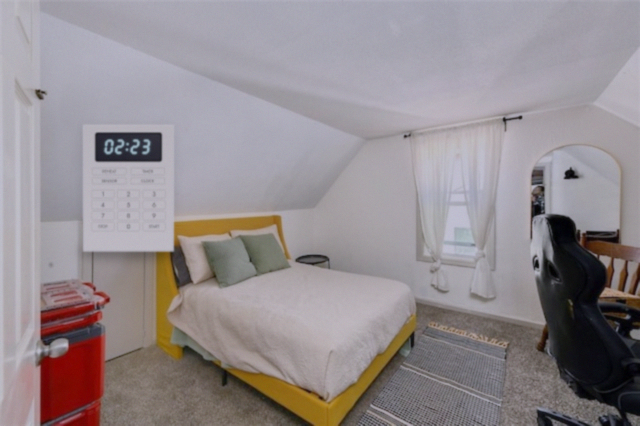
2:23
